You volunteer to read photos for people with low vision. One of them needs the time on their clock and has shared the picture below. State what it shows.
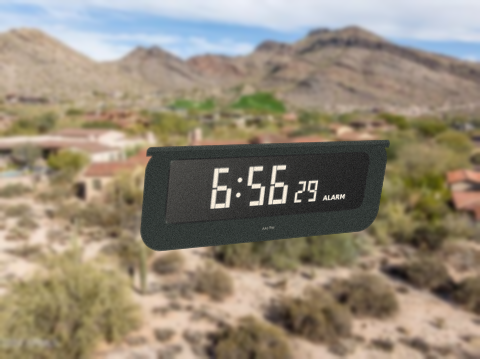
6:56:29
